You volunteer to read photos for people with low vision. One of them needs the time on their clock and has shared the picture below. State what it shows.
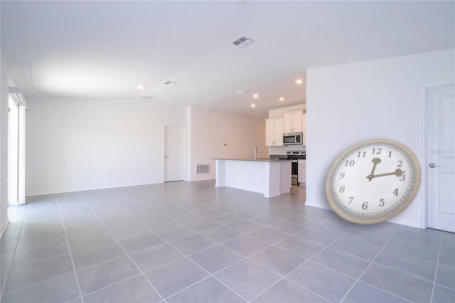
12:13
